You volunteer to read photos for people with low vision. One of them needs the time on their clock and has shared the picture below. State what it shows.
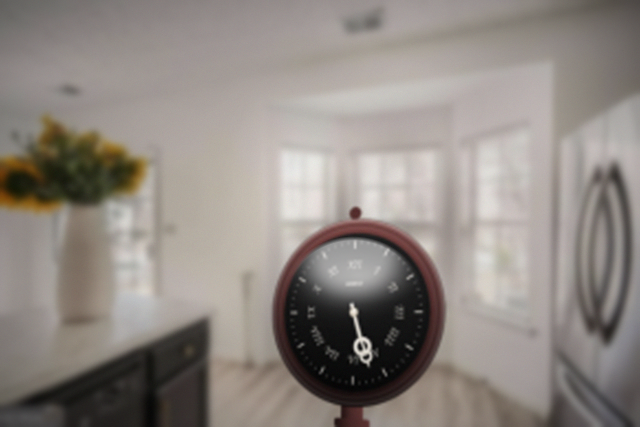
5:27
